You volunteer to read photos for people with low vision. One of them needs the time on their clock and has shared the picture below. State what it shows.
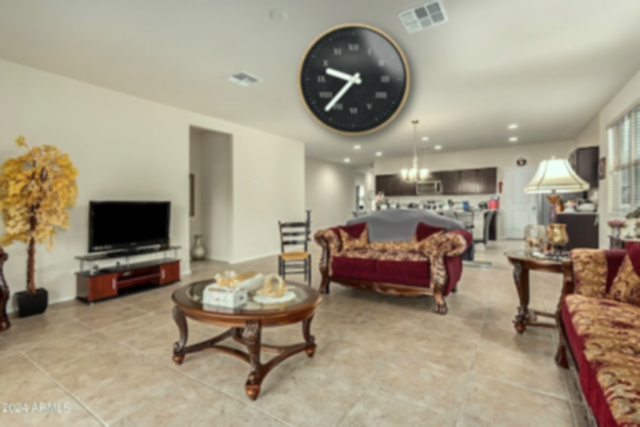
9:37
